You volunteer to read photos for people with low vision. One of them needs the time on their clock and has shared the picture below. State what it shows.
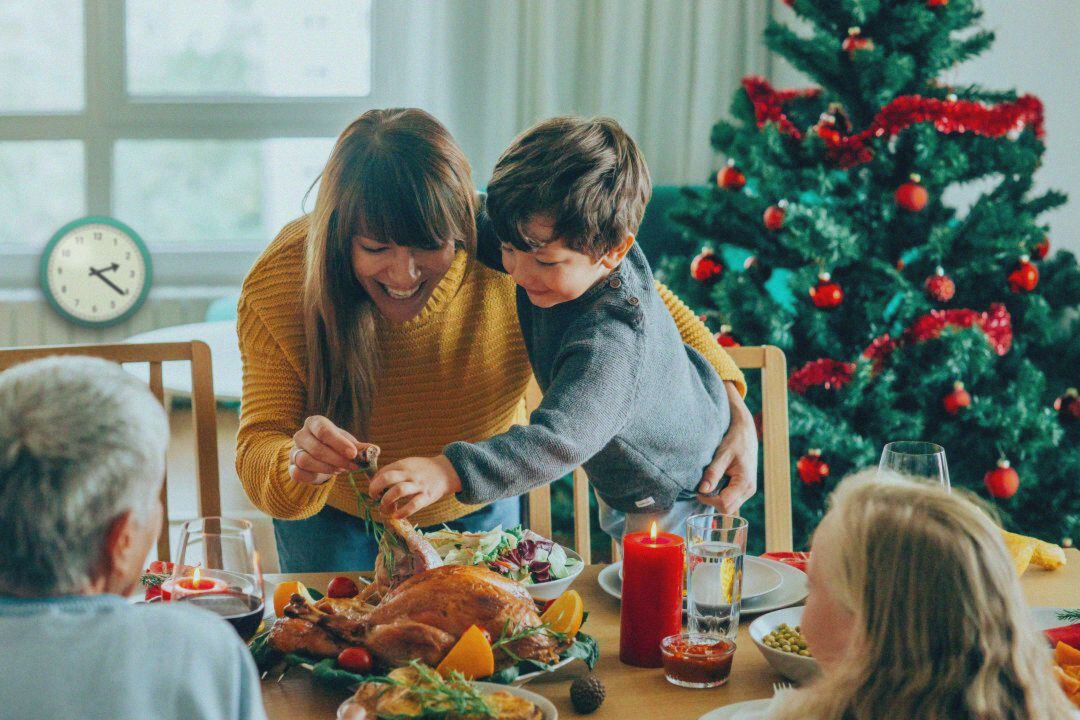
2:21
